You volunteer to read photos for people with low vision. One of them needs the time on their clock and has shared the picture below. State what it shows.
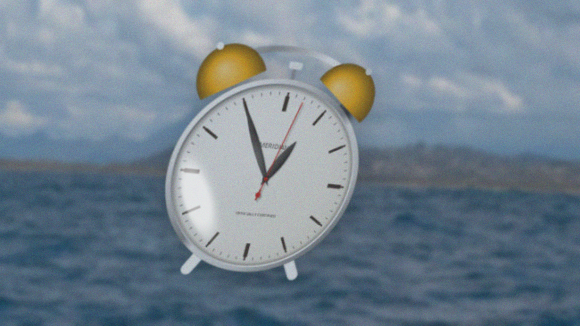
12:55:02
